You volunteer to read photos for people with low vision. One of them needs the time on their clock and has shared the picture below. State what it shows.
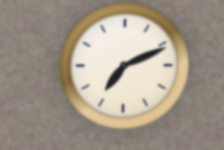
7:11
